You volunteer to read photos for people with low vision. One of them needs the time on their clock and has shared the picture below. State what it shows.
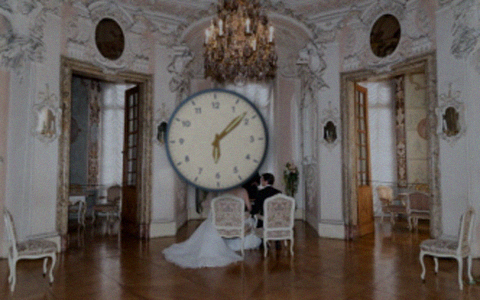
6:08
